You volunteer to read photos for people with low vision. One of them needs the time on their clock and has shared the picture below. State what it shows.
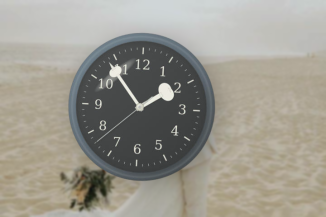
1:53:38
